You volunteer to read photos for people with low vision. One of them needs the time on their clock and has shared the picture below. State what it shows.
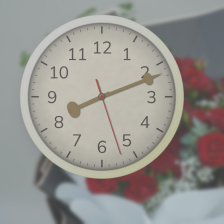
8:11:27
